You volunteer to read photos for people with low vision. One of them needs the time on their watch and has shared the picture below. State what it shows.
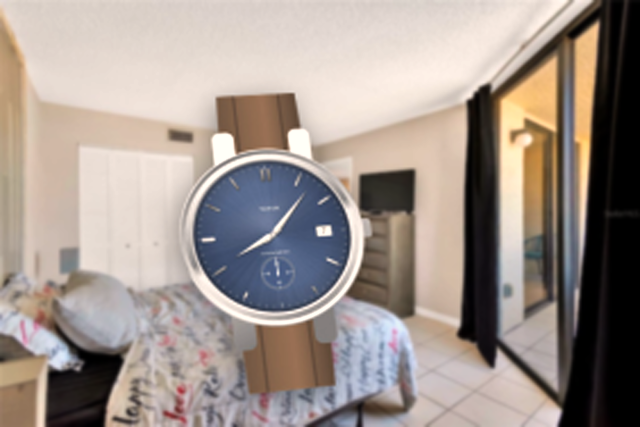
8:07
